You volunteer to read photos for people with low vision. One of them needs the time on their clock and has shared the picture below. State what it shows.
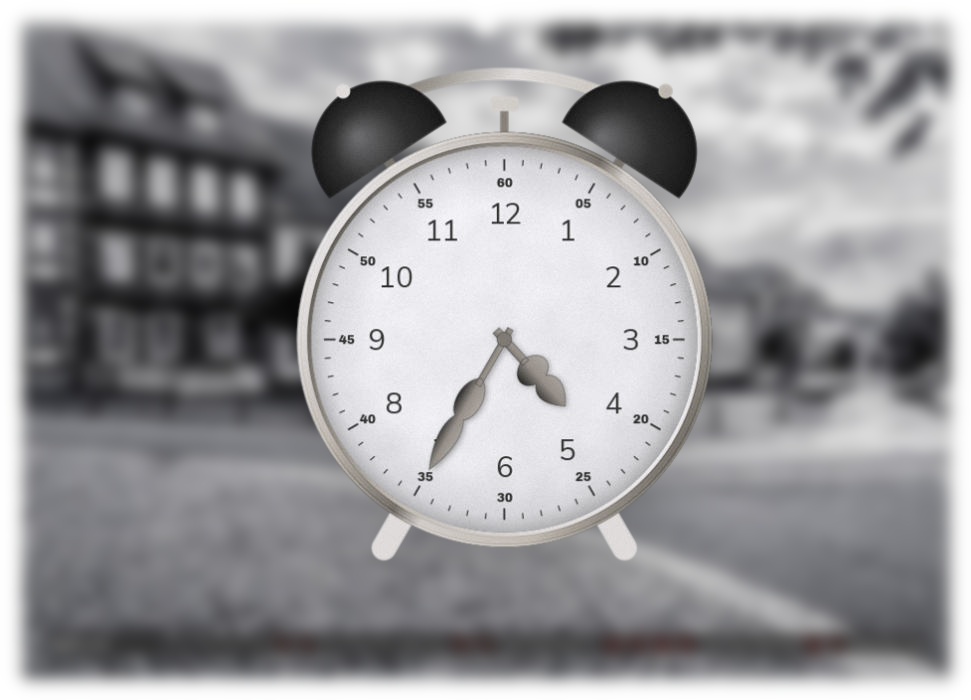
4:35
